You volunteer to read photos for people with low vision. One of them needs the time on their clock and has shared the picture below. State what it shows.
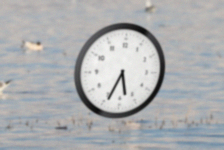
5:34
